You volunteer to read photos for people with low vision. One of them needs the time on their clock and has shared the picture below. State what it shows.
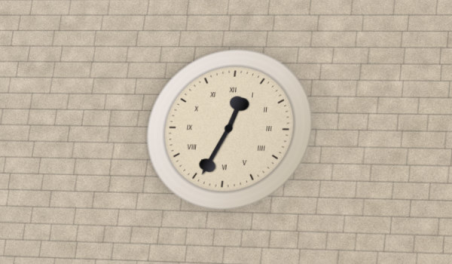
12:34
